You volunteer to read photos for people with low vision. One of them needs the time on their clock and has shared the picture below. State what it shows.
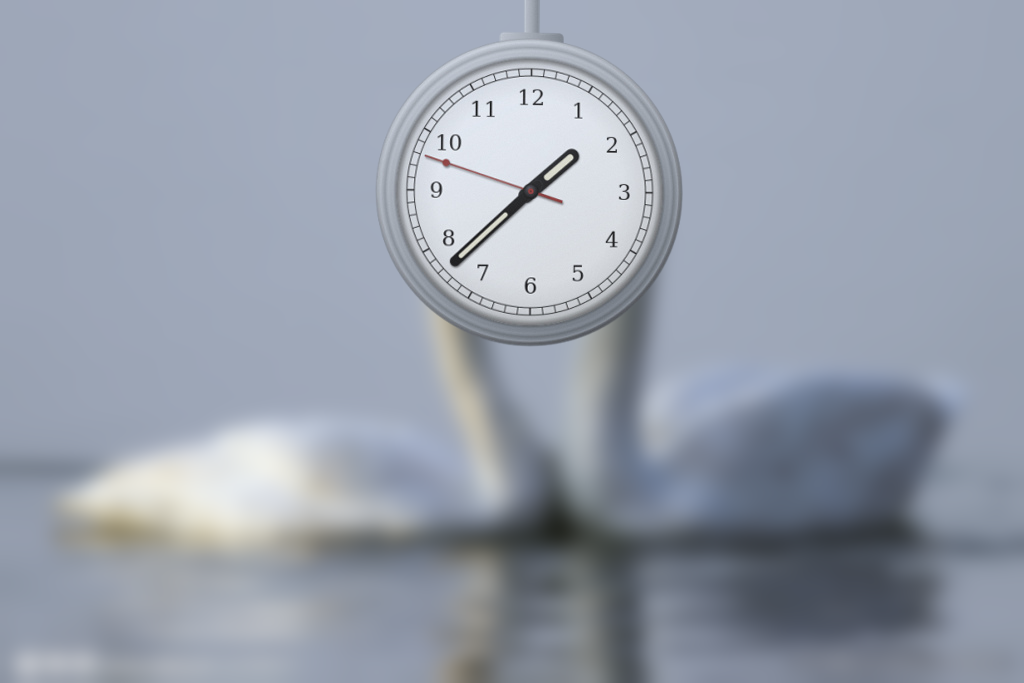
1:37:48
